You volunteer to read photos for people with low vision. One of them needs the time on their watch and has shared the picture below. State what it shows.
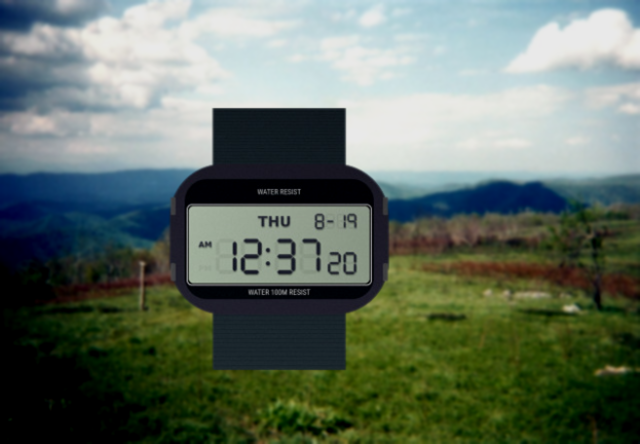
12:37:20
